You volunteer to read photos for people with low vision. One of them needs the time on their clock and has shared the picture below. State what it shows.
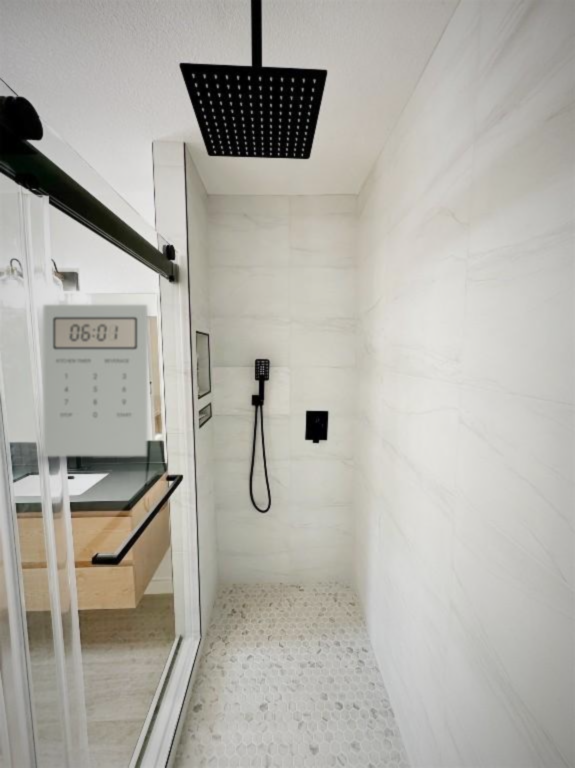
6:01
